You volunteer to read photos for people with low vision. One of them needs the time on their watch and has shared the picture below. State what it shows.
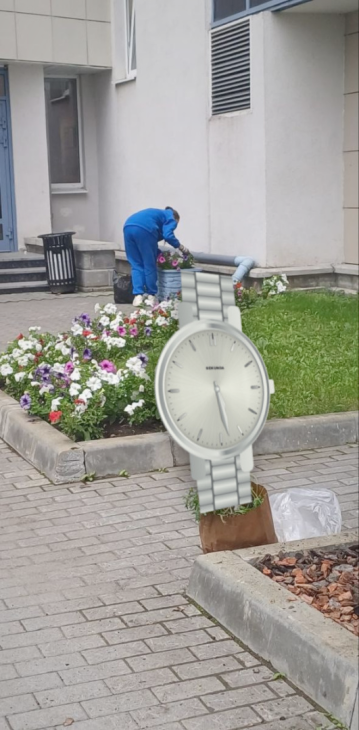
5:28
